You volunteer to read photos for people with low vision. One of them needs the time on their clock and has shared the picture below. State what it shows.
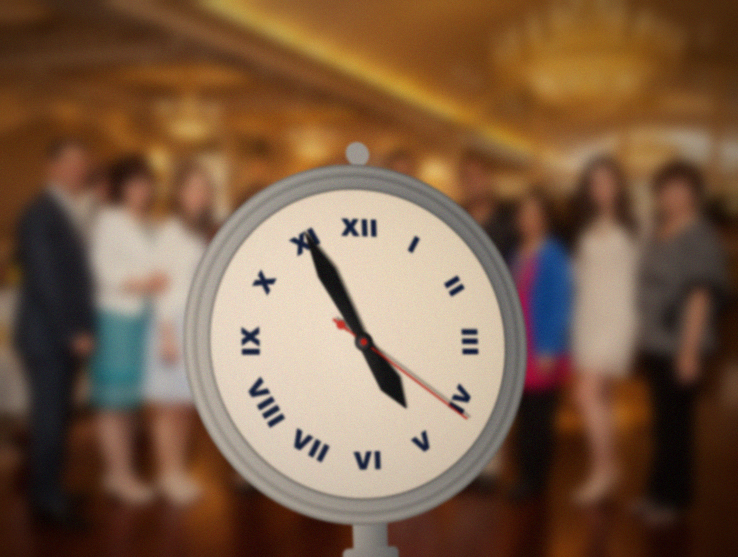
4:55:21
